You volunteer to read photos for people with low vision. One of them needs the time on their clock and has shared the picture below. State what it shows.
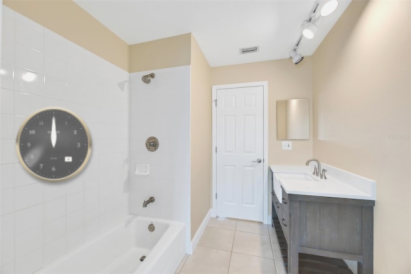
12:00
